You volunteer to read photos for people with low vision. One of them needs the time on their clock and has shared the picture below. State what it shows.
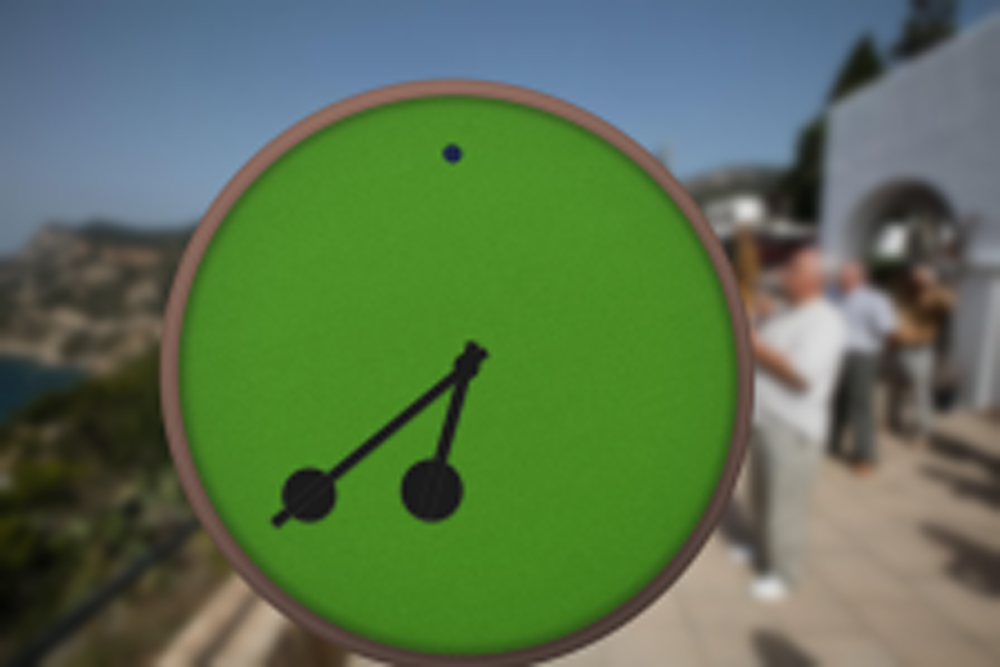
6:39
